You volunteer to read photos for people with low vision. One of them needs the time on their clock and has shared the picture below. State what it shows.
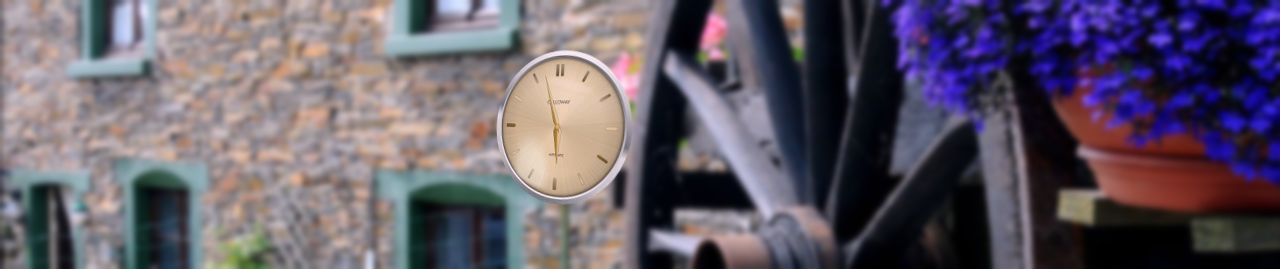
5:57
